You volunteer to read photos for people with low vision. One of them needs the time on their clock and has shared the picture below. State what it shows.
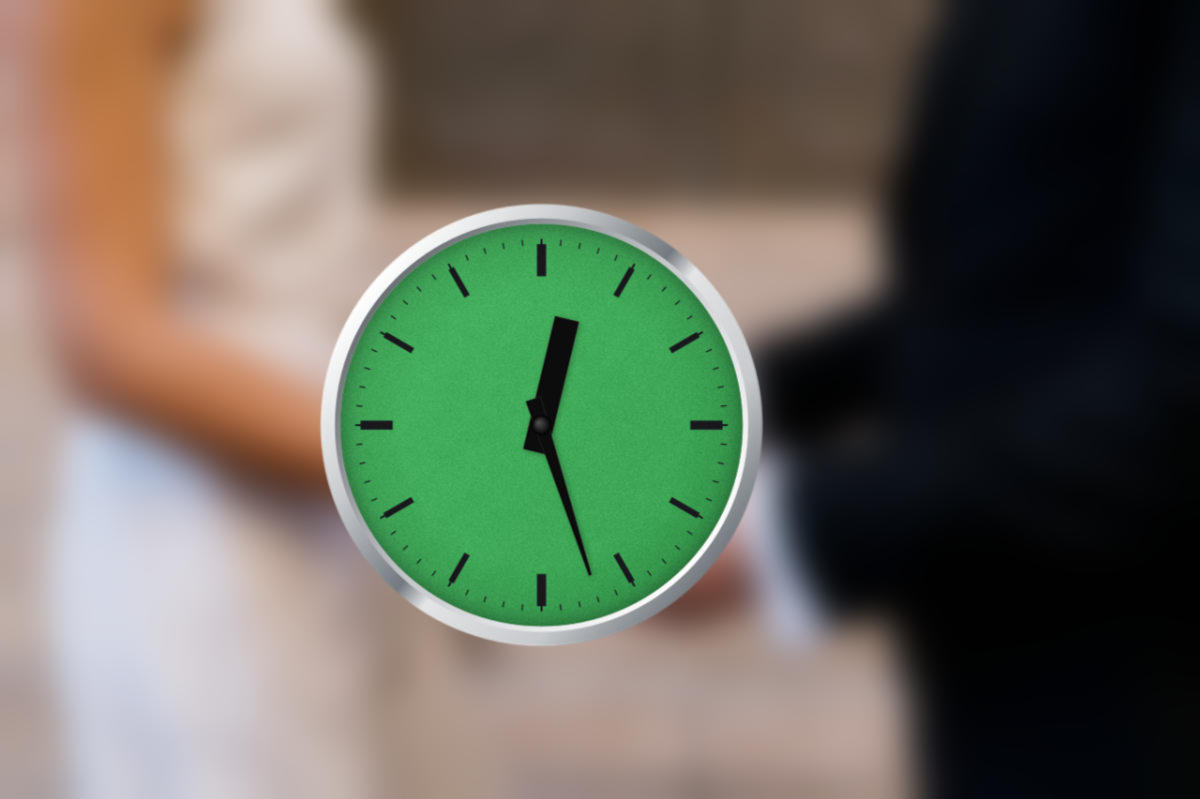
12:27
